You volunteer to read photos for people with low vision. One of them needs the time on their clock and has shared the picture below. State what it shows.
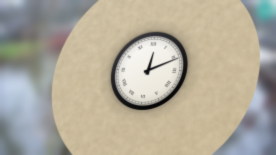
12:11
